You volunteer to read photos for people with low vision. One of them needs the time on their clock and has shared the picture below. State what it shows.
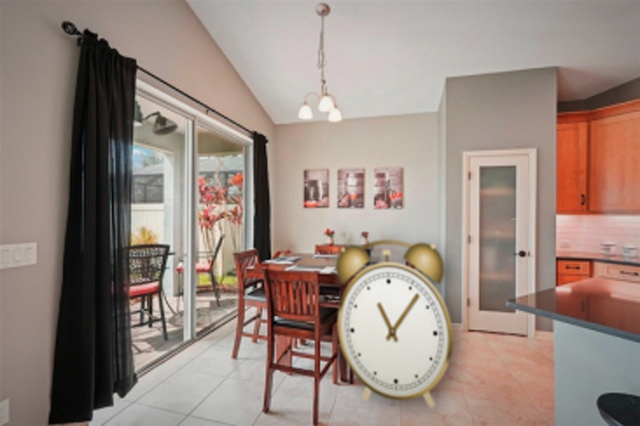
11:07
